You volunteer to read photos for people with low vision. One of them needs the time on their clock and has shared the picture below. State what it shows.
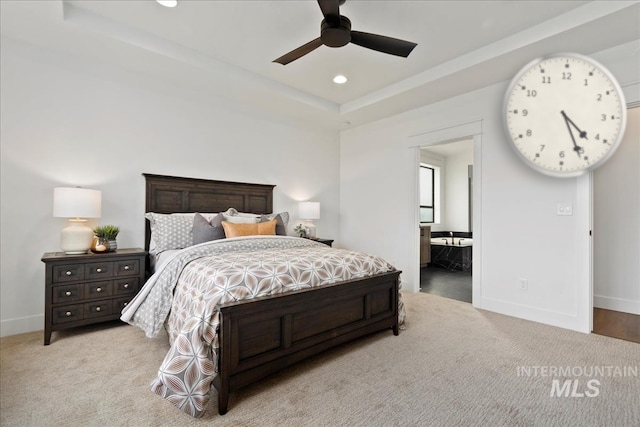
4:26
